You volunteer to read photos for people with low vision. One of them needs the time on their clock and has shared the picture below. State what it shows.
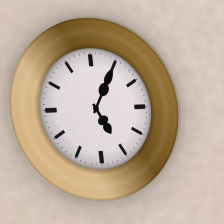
5:05
